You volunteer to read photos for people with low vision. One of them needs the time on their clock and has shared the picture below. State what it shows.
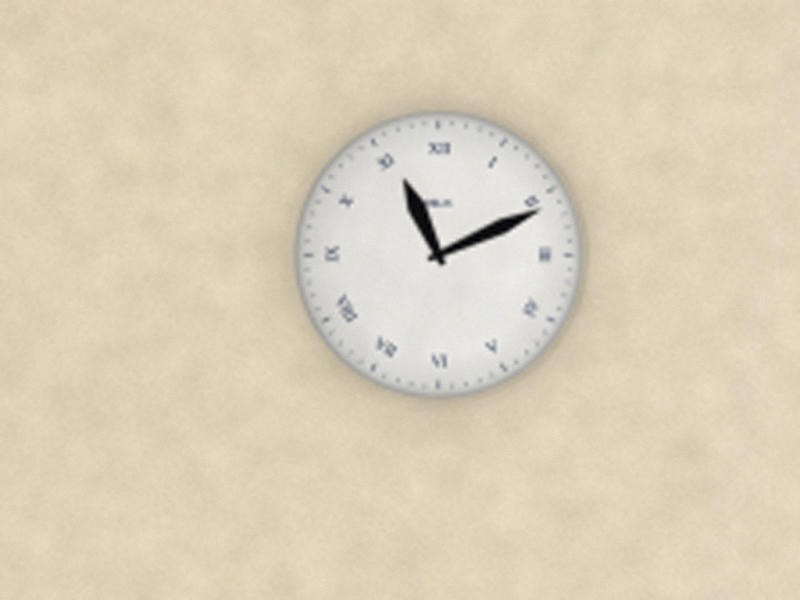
11:11
